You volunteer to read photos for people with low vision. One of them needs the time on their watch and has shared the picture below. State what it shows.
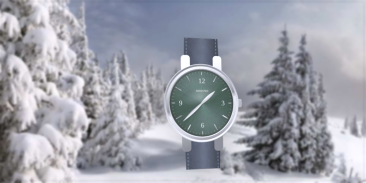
1:38
